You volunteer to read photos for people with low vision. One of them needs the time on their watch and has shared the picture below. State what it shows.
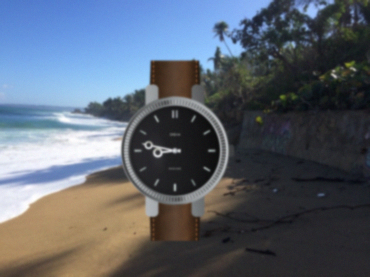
8:47
